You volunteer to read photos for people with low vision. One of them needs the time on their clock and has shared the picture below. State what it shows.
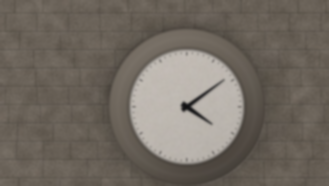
4:09
